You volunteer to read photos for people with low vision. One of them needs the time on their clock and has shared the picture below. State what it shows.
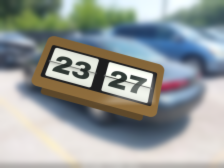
23:27
